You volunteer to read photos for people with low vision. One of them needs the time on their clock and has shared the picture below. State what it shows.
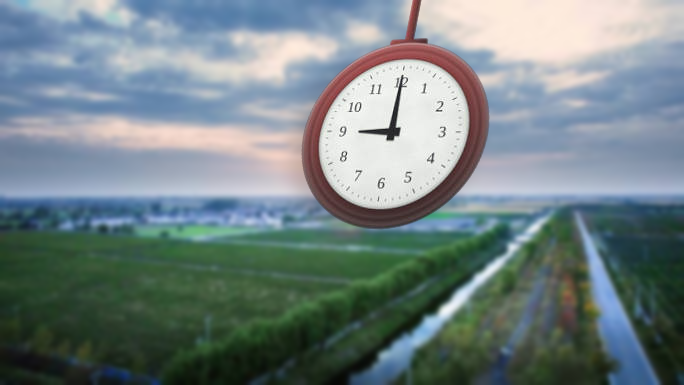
9:00
